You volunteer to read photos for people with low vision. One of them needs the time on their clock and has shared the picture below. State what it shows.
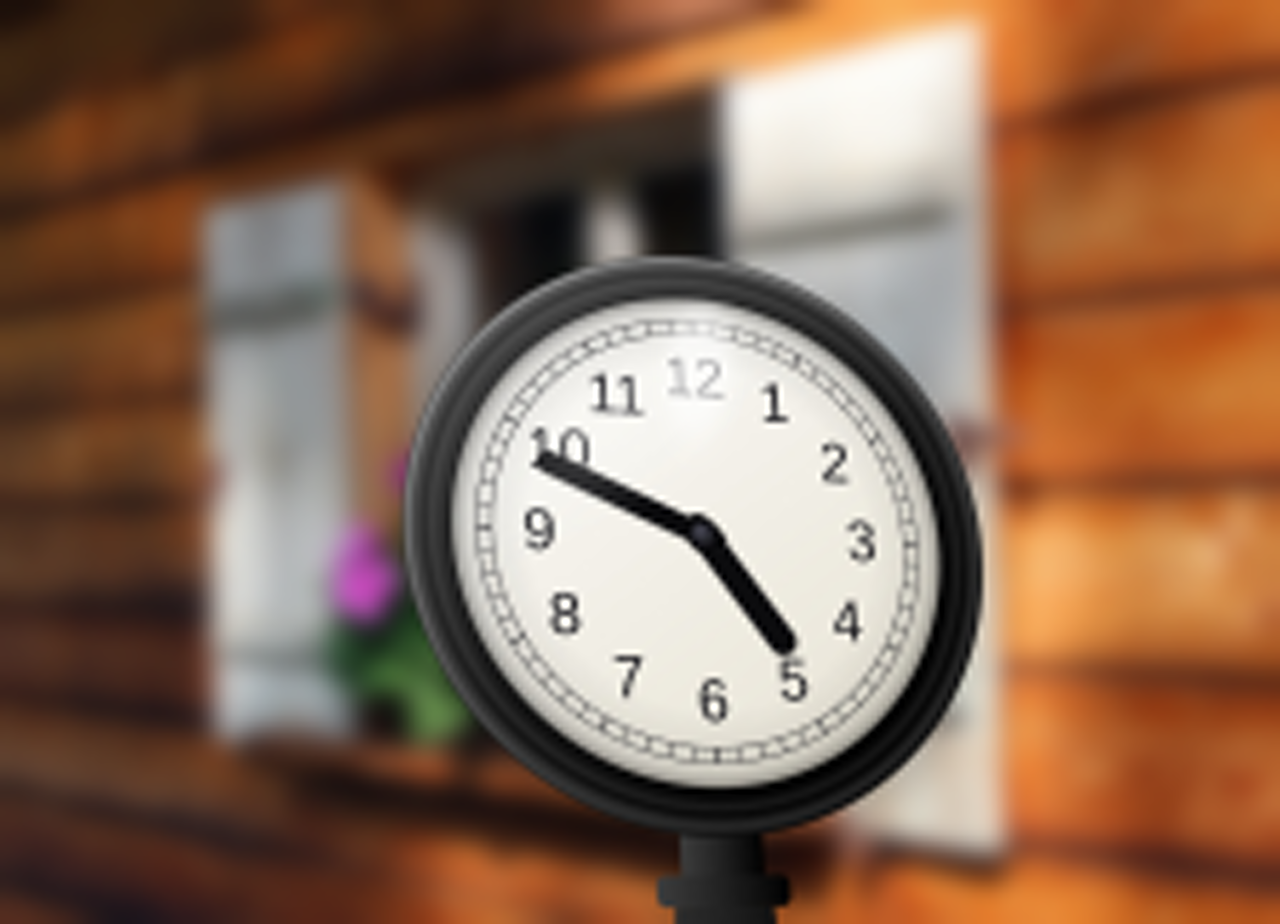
4:49
